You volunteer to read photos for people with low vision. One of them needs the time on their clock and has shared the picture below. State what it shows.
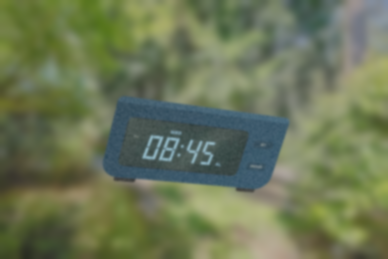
8:45
